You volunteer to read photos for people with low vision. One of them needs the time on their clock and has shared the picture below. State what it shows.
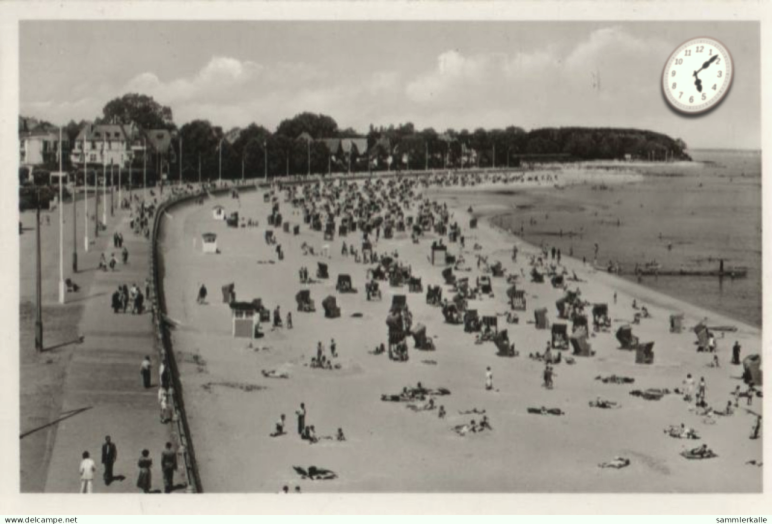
5:08
